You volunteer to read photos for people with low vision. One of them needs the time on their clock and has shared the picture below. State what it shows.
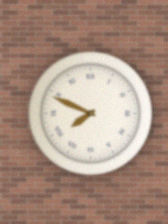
7:49
